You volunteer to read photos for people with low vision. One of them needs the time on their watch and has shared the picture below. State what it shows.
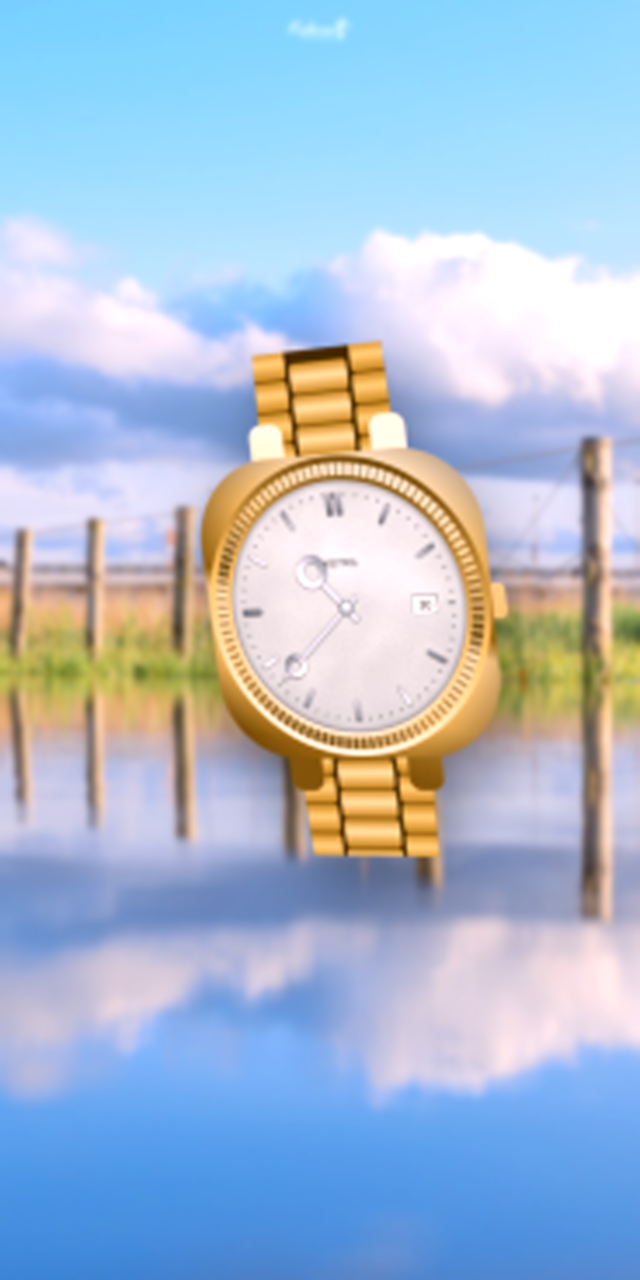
10:38
